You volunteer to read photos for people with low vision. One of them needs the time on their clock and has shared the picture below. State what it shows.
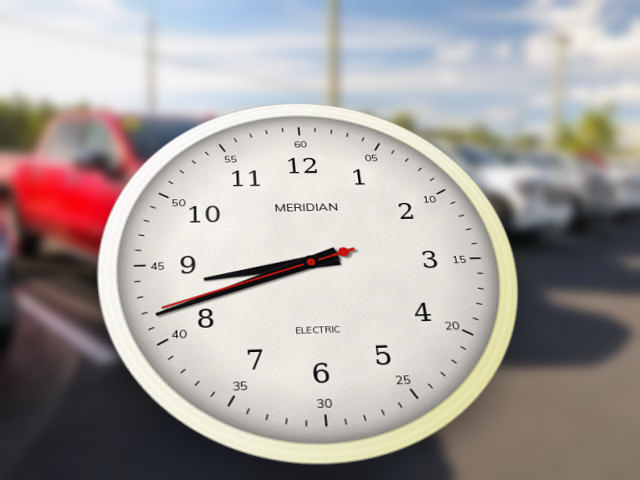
8:41:42
